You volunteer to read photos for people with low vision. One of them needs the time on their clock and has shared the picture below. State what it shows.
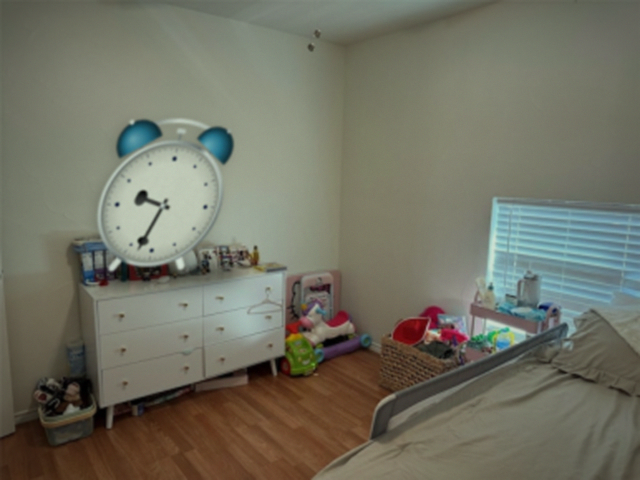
9:33
